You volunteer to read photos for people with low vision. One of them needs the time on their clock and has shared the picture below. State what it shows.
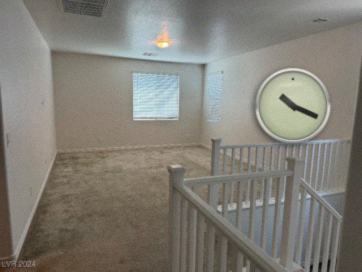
10:19
